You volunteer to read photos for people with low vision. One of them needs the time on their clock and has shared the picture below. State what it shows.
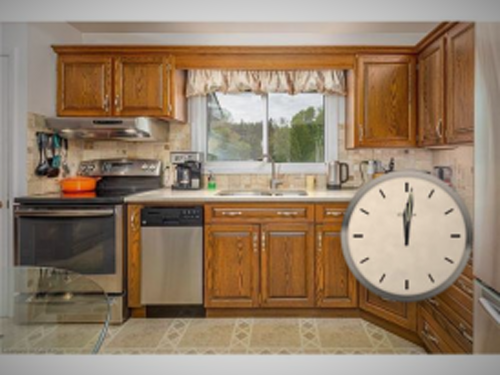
12:01
